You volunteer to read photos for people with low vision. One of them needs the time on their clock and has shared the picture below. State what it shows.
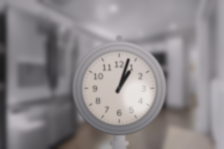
1:03
